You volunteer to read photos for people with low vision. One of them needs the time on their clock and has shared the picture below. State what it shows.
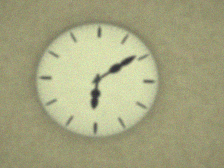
6:09
